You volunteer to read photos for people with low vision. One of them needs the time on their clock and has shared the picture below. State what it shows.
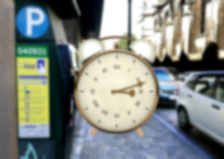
3:12
